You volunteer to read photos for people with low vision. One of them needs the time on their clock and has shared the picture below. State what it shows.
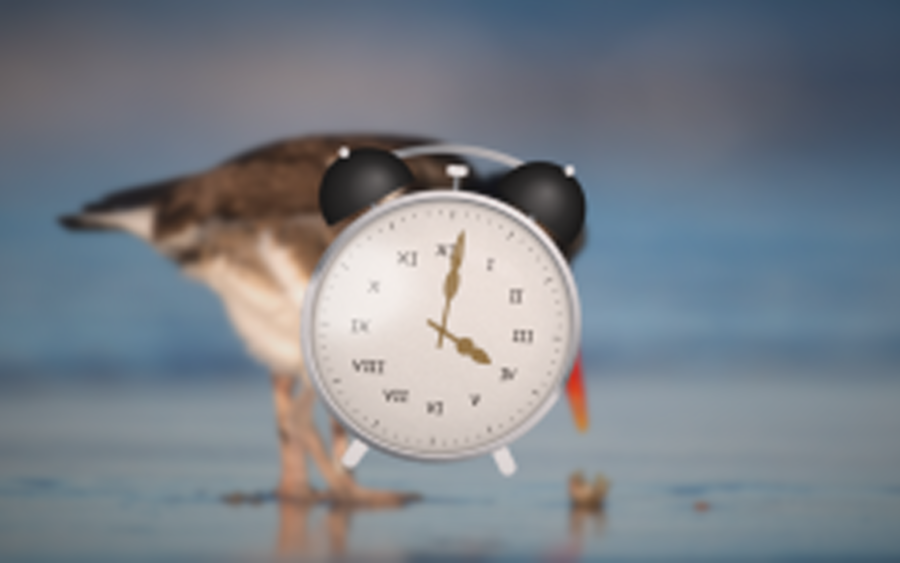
4:01
